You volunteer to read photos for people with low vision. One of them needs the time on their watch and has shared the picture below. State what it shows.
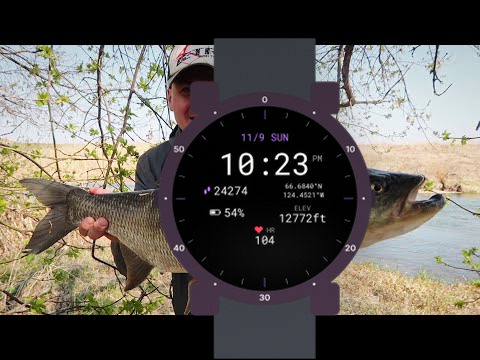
10:23
